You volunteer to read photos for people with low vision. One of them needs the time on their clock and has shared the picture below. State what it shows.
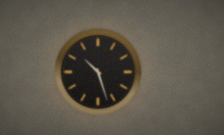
10:27
